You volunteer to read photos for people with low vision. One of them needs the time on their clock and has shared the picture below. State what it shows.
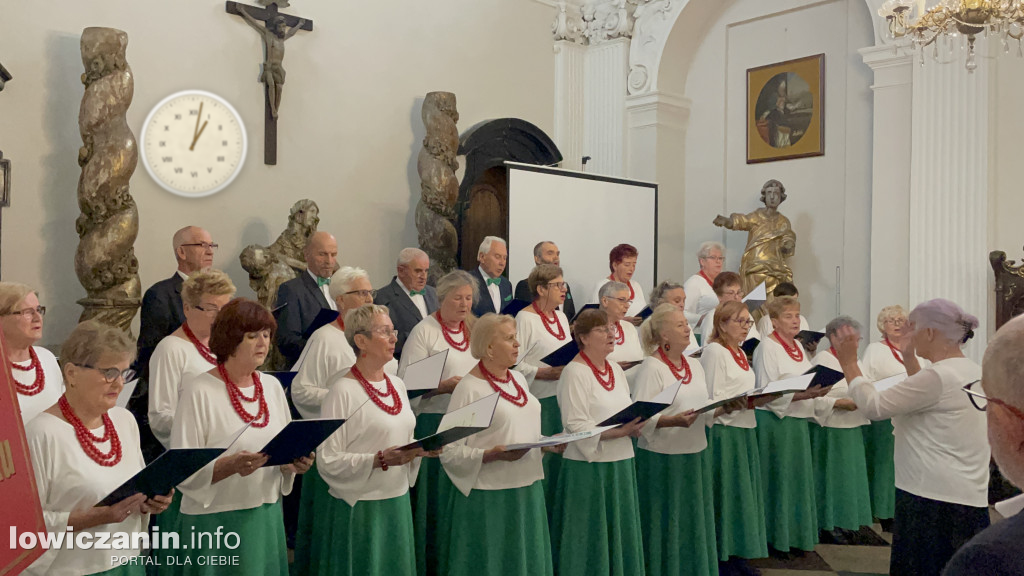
1:02
